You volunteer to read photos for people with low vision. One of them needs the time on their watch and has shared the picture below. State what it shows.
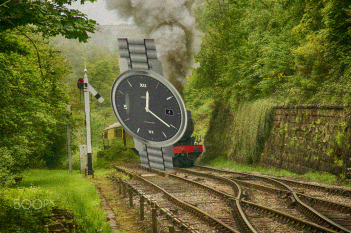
12:21
